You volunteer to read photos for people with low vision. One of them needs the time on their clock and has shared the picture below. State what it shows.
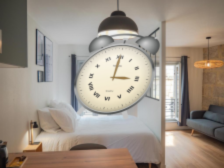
3:00
